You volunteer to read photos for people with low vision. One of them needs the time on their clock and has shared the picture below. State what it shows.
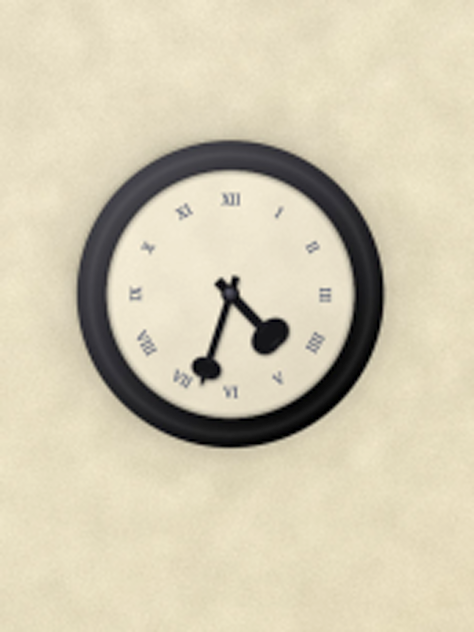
4:33
